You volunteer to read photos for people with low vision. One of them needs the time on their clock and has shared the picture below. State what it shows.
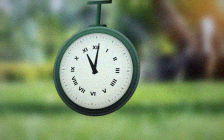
11:01
